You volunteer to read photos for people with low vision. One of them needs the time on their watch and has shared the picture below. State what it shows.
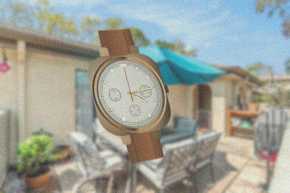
4:14
